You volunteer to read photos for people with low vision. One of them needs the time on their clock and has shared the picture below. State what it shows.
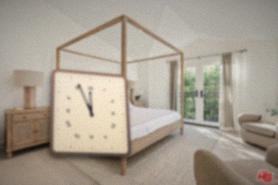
11:56
